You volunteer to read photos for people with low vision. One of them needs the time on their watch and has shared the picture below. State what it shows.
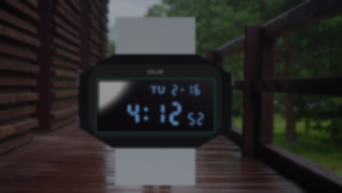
4:12:52
